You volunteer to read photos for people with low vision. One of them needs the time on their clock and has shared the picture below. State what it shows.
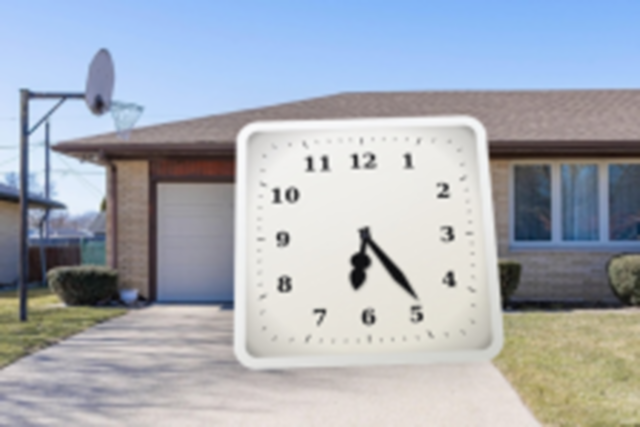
6:24
